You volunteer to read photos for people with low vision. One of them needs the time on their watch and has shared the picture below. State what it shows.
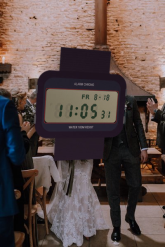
11:05:31
